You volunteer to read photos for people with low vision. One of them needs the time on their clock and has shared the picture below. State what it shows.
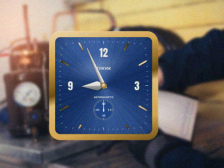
8:56
